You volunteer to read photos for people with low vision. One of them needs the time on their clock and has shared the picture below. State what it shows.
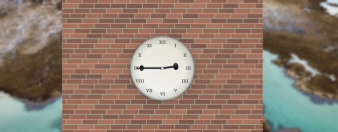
2:45
